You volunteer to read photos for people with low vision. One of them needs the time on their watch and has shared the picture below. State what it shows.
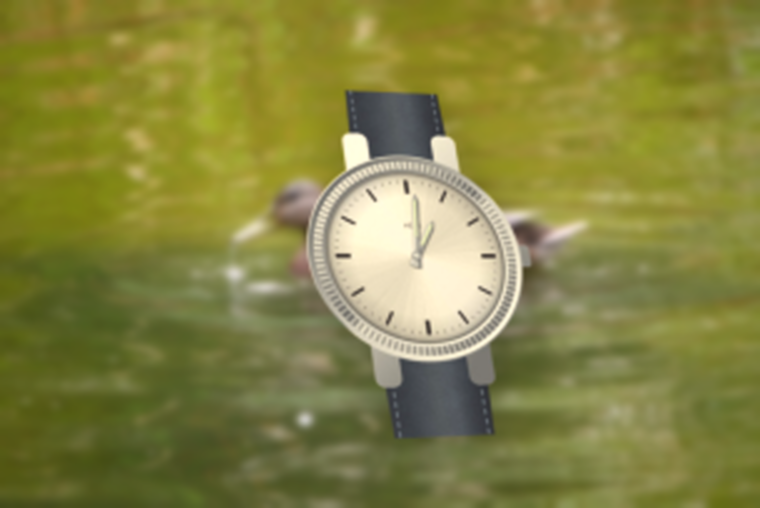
1:01
